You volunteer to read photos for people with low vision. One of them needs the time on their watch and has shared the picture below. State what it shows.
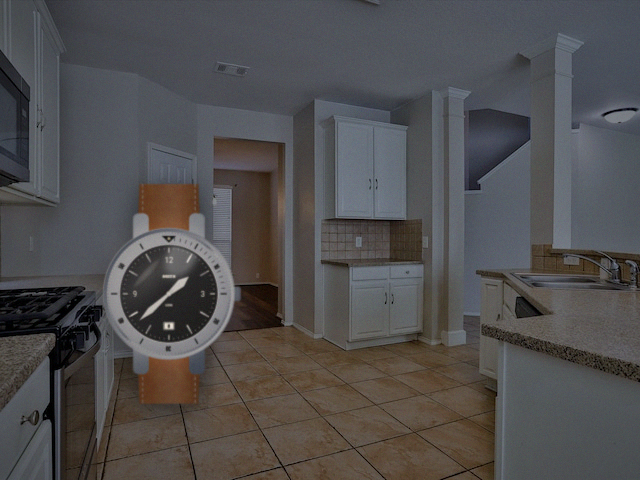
1:38
